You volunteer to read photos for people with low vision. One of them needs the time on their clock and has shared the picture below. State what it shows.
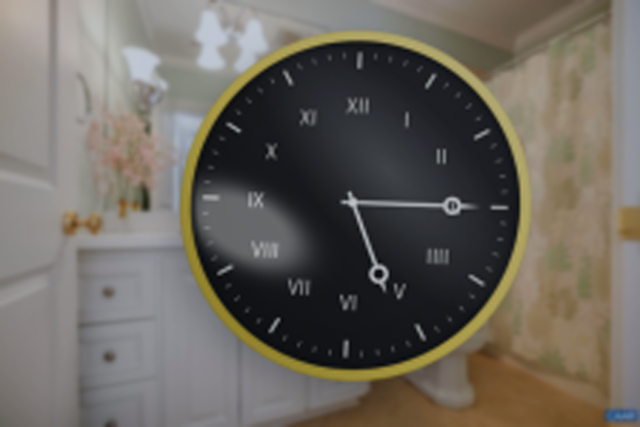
5:15
